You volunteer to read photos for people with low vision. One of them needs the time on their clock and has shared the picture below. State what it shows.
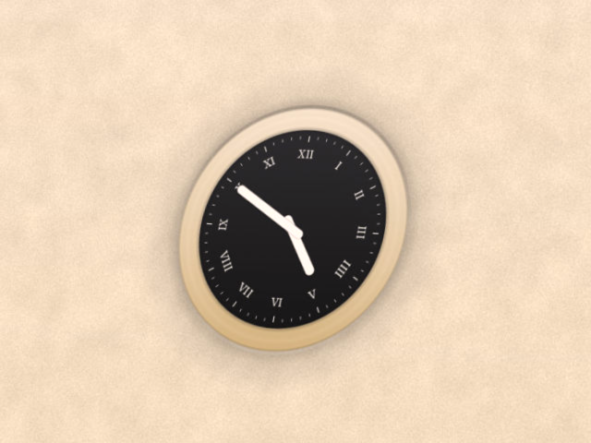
4:50
